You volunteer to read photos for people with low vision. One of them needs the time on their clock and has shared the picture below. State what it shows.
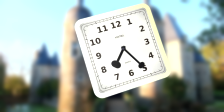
7:25
